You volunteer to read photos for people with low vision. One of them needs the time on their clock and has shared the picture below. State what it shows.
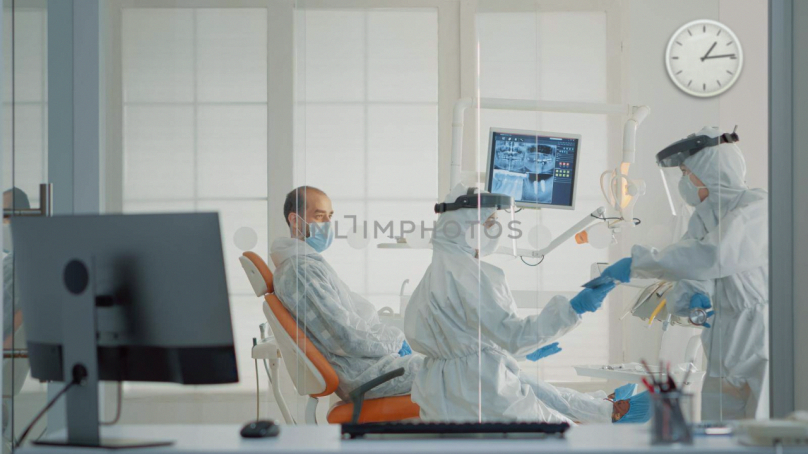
1:14
